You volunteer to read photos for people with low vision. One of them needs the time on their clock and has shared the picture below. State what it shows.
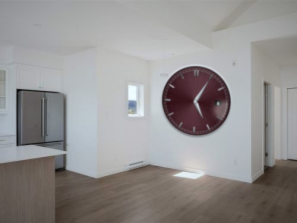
5:05
